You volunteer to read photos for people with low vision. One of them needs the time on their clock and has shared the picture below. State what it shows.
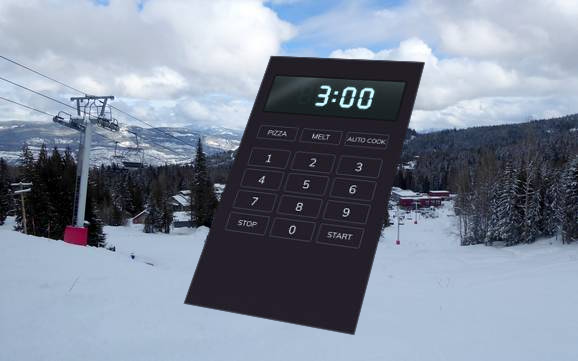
3:00
